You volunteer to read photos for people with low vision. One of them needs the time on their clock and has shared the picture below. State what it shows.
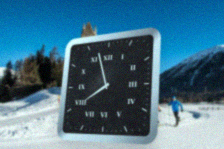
7:57
